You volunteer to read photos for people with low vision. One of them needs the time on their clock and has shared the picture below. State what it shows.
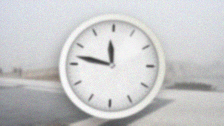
11:47
